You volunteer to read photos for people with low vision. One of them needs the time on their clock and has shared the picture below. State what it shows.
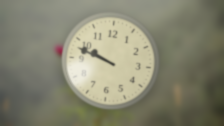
9:48
